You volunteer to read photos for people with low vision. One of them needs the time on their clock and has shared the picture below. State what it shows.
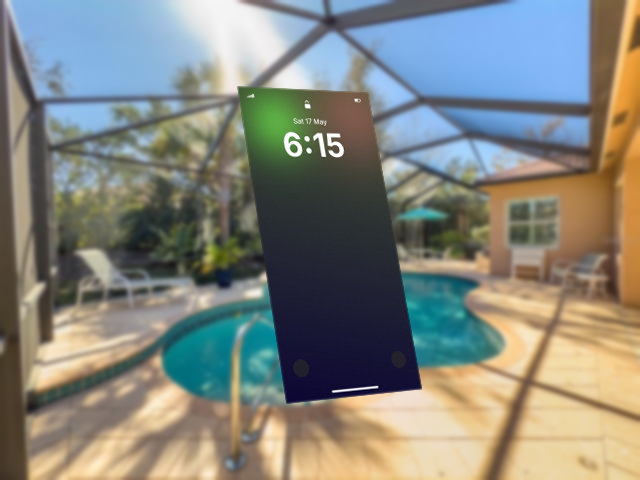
6:15
